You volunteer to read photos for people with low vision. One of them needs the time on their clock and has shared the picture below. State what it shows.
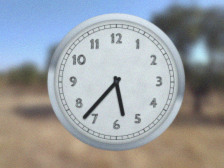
5:37
